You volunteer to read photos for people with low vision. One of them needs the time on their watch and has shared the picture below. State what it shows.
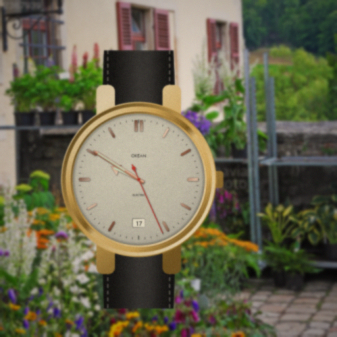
9:50:26
